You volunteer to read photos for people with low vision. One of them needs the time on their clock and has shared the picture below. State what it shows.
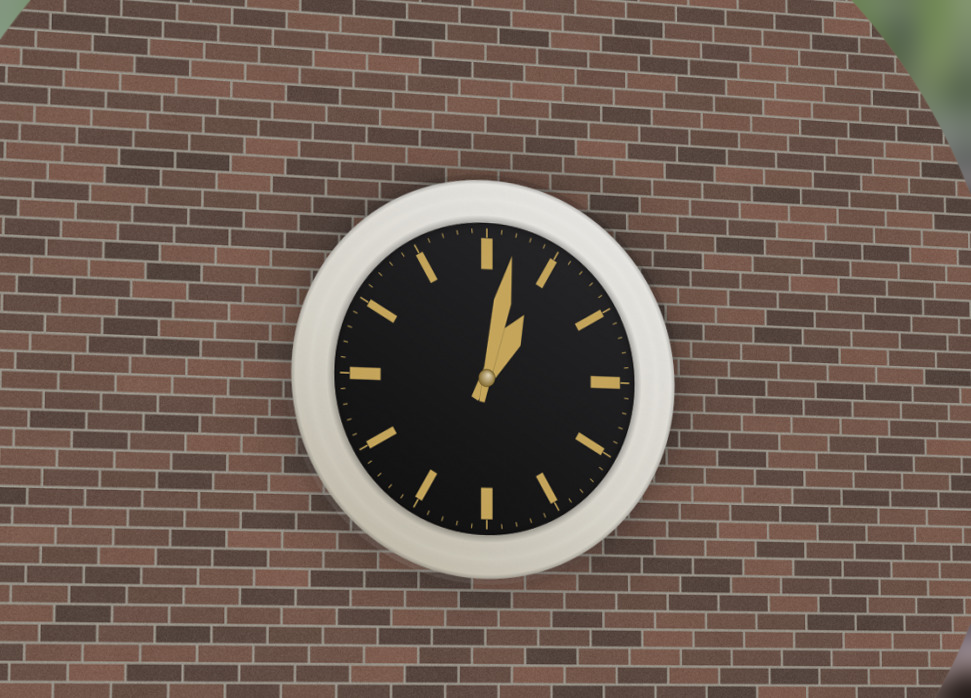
1:02
